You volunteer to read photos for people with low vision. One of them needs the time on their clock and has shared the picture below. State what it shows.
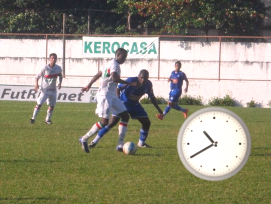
10:40
